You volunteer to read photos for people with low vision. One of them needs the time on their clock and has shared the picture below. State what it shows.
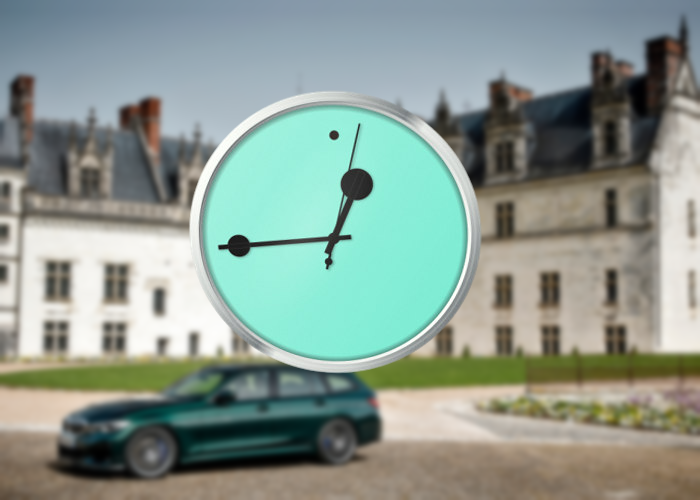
12:44:02
